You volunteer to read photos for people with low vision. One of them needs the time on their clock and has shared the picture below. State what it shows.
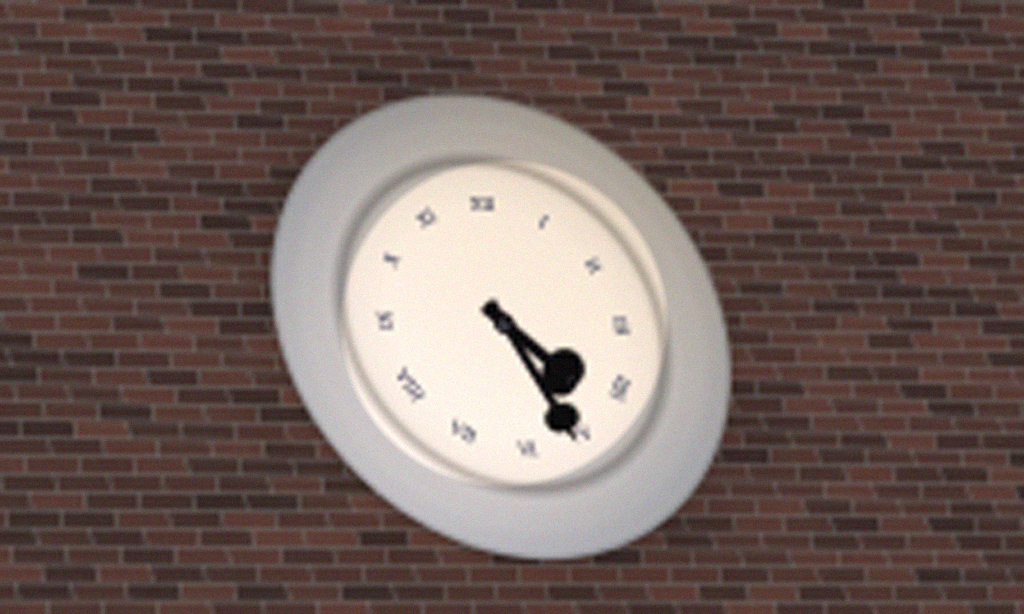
4:26
